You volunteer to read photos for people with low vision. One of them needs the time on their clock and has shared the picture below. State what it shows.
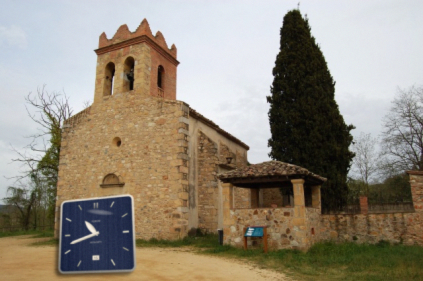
10:42
